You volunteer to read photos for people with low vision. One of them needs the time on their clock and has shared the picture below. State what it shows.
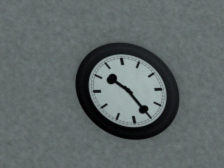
10:25
